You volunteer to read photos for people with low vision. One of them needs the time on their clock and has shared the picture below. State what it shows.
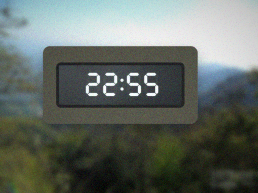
22:55
